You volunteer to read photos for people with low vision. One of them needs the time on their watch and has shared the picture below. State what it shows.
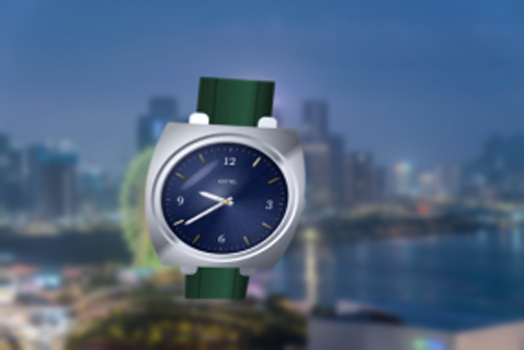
9:39
